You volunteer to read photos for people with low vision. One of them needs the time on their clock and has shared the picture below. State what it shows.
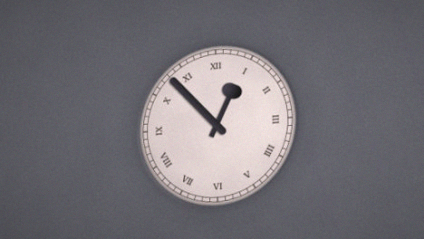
12:53
